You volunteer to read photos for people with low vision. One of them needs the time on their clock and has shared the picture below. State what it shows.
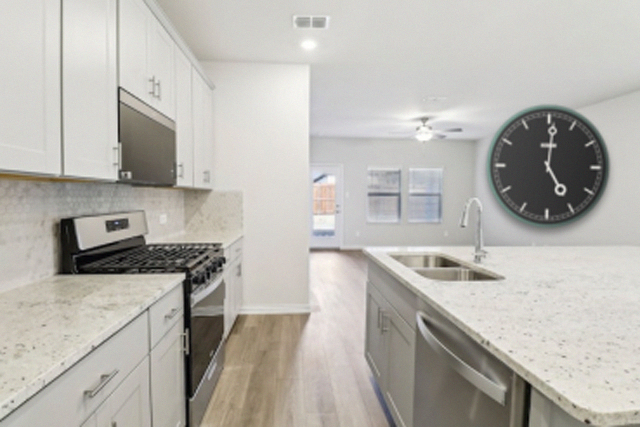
5:01
